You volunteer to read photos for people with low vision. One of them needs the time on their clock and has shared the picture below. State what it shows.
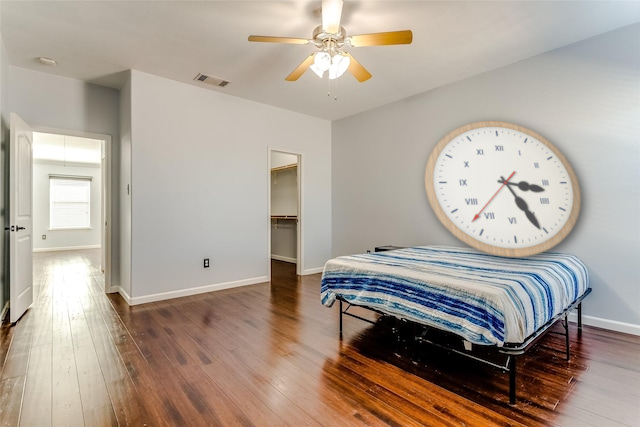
3:25:37
